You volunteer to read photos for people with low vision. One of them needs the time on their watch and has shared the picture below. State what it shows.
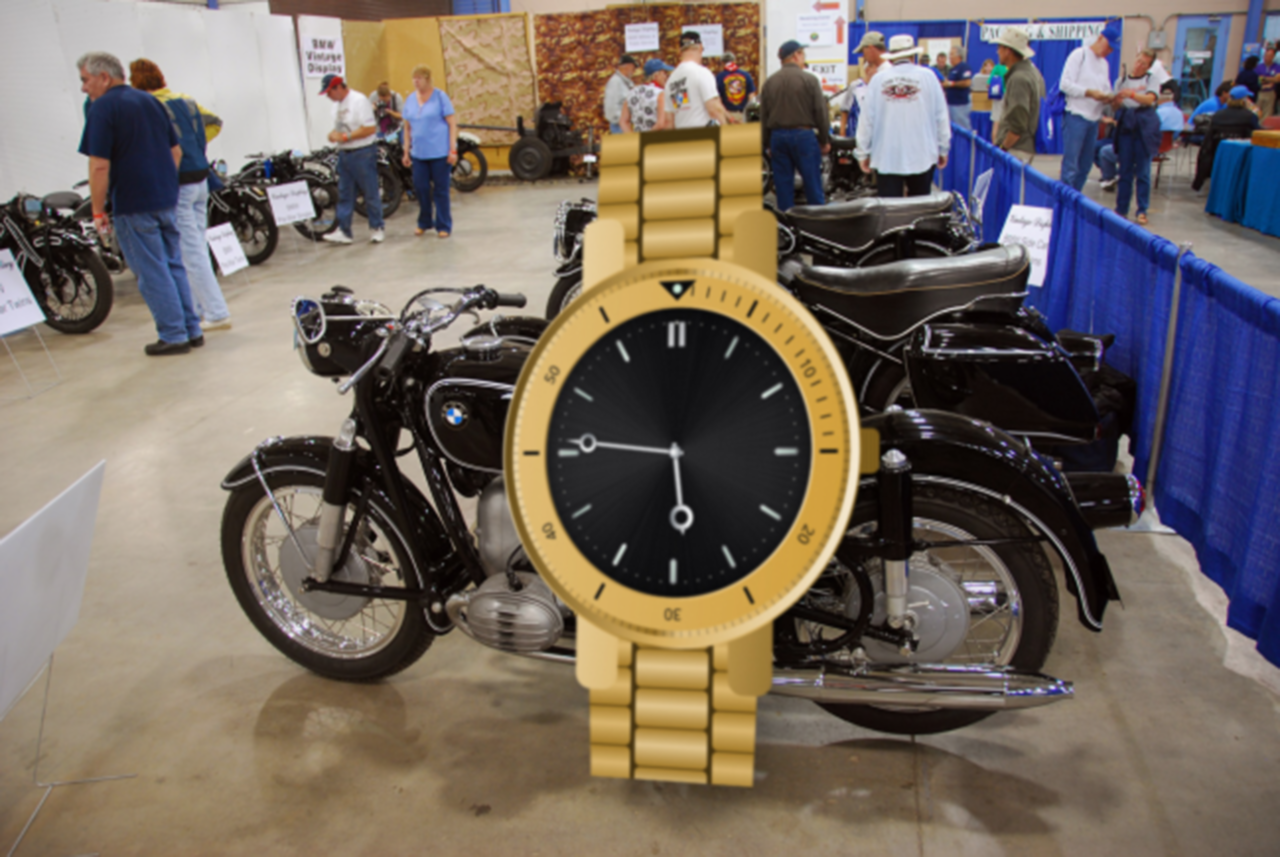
5:46
